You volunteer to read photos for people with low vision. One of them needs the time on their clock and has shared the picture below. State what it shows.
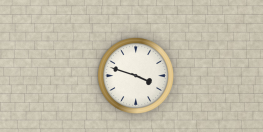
3:48
